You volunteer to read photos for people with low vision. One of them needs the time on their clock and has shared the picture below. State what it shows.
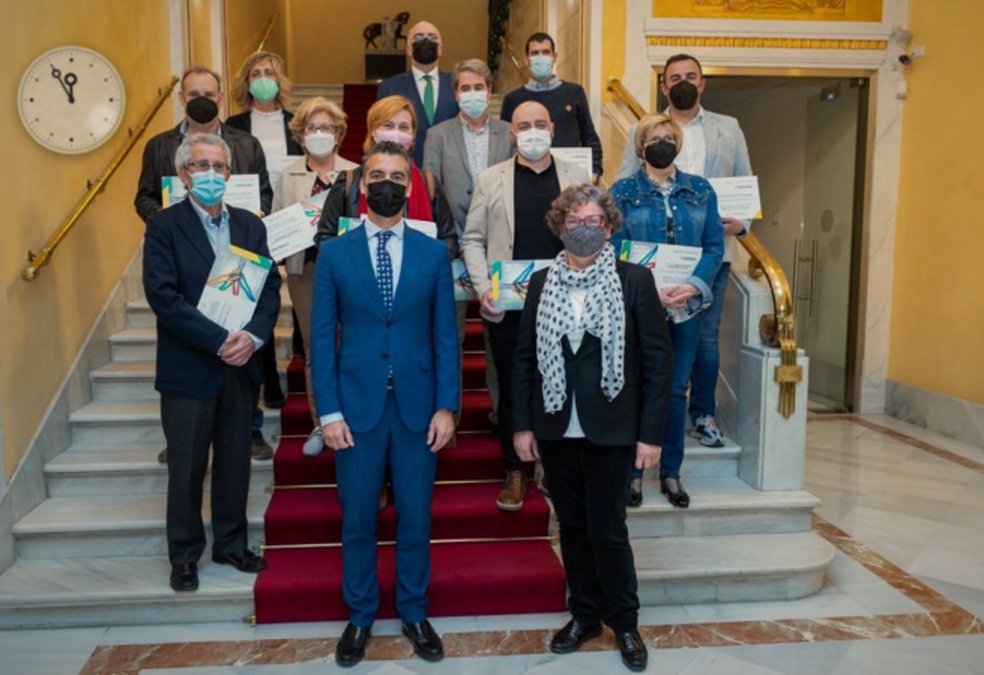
11:55
